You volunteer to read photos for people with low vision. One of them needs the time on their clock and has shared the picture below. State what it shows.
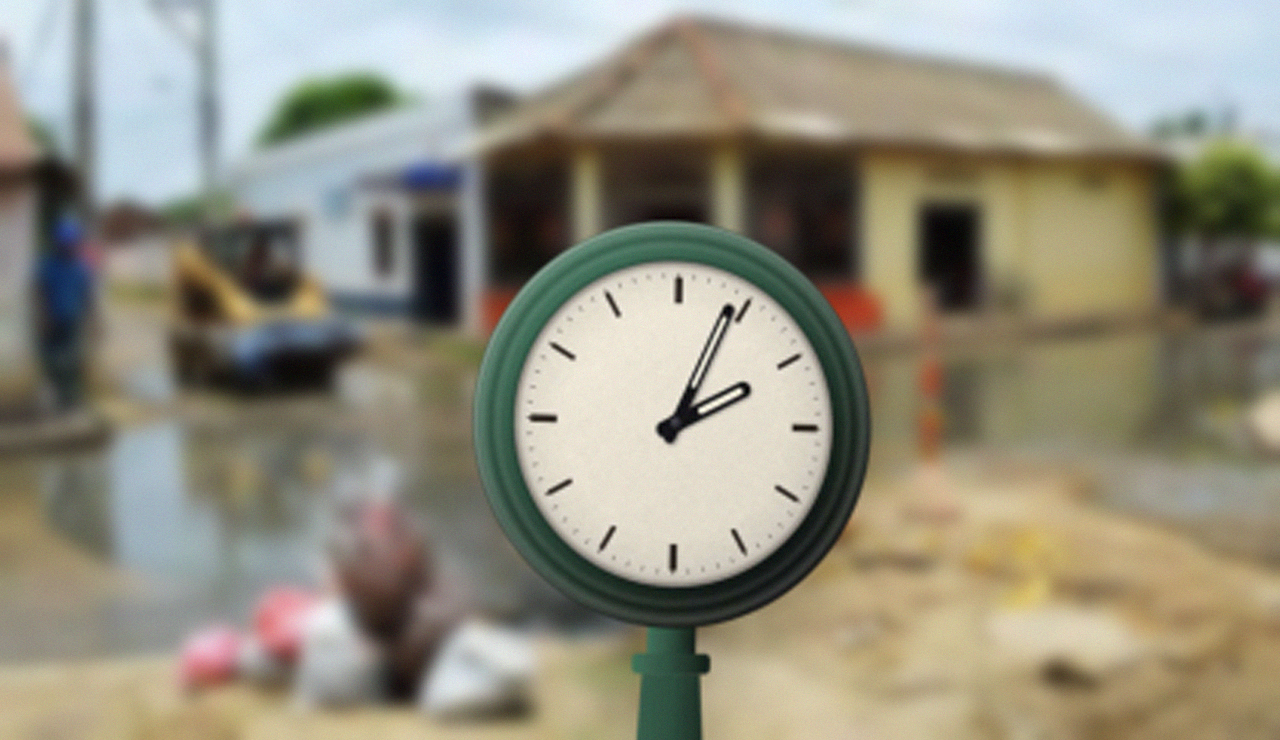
2:04
